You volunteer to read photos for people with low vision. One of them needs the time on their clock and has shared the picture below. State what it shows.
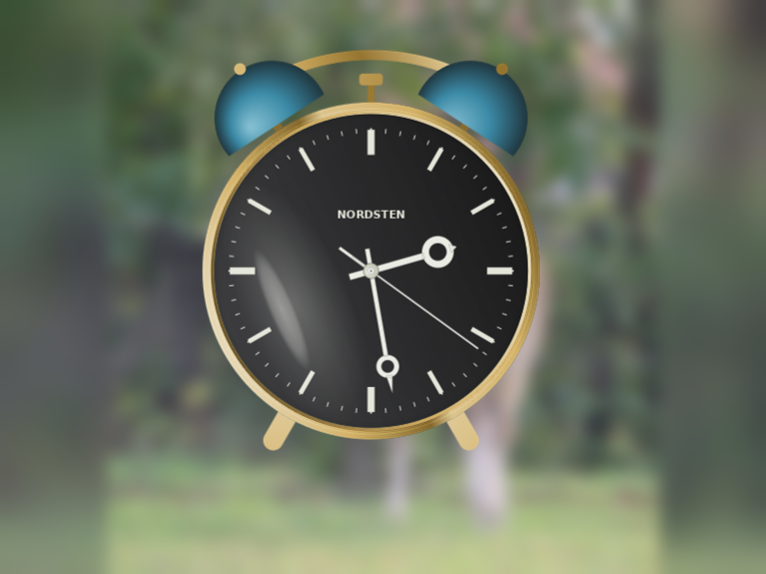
2:28:21
